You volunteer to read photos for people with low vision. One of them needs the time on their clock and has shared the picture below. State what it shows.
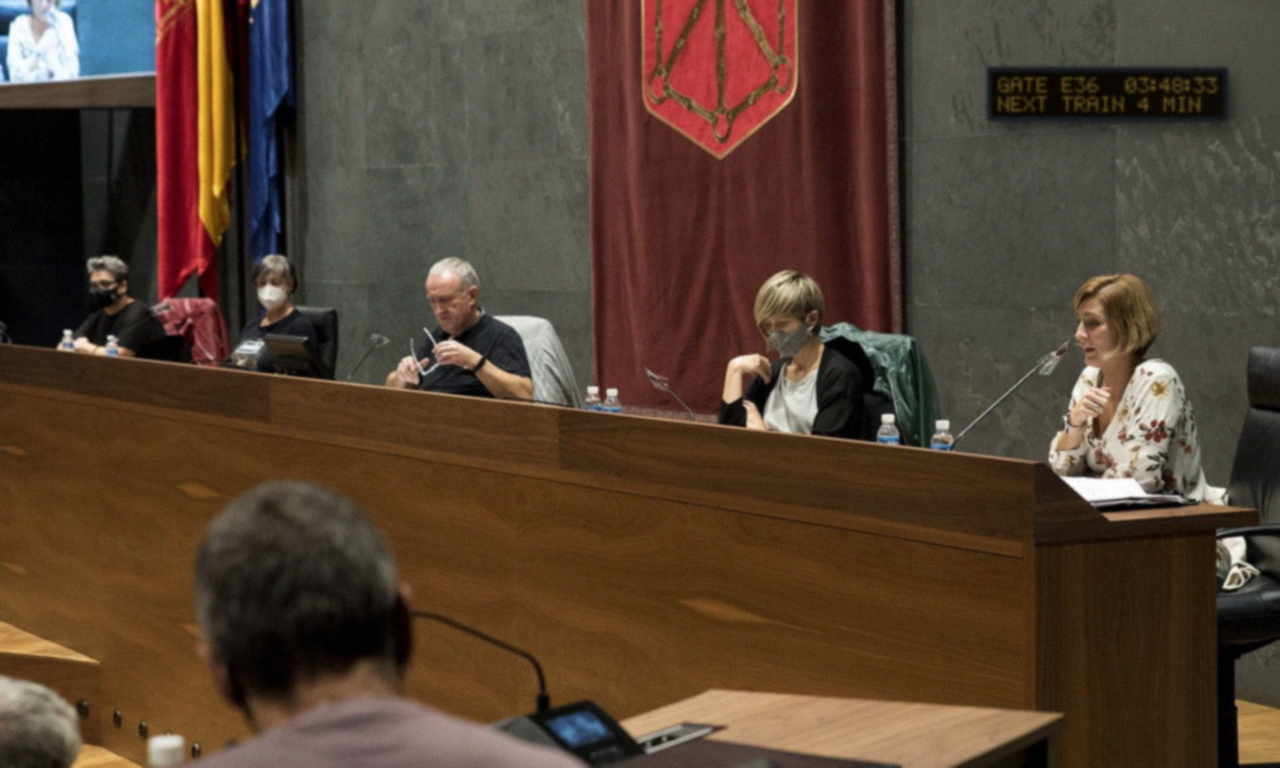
3:48:33
